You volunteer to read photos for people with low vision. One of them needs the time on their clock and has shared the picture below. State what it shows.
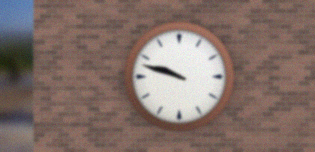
9:48
